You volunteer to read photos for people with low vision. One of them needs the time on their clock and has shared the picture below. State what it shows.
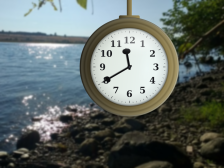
11:40
